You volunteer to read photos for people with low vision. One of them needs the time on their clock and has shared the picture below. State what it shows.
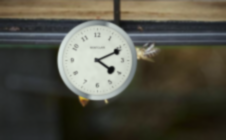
4:11
